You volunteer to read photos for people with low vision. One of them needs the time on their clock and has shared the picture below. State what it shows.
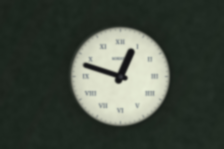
12:48
